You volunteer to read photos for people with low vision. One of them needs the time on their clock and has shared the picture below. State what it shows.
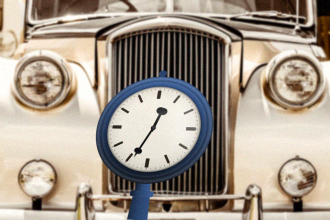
12:34
